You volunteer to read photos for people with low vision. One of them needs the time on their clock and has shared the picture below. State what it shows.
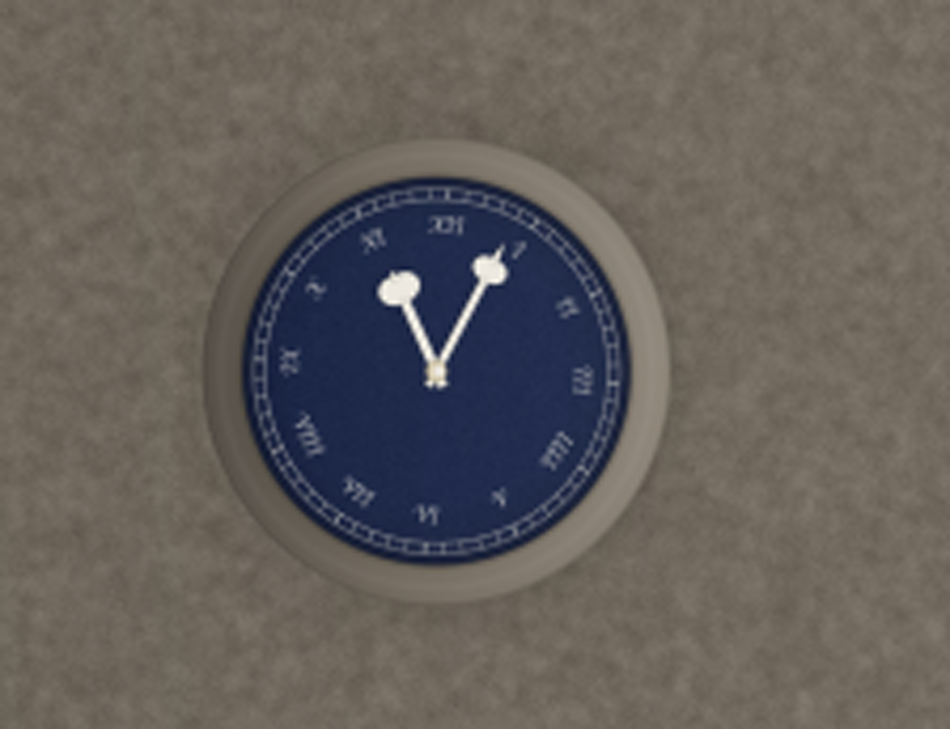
11:04
